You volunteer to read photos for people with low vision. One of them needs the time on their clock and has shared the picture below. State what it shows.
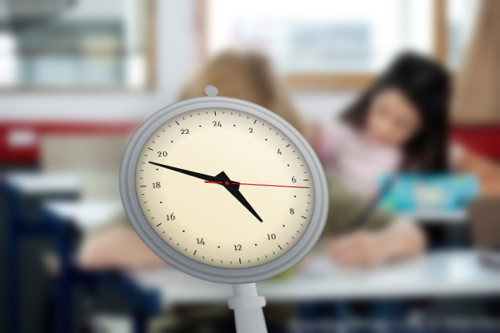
9:48:16
